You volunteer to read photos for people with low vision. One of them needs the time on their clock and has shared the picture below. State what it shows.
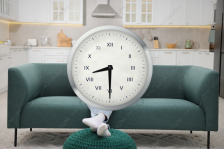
8:30
